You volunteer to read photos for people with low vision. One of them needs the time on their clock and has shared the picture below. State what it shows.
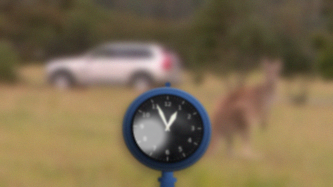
12:56
